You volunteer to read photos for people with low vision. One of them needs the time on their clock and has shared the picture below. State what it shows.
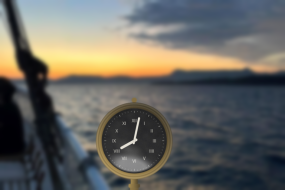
8:02
